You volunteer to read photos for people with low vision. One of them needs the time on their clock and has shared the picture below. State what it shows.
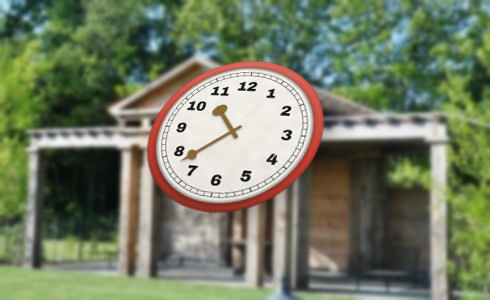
10:38
